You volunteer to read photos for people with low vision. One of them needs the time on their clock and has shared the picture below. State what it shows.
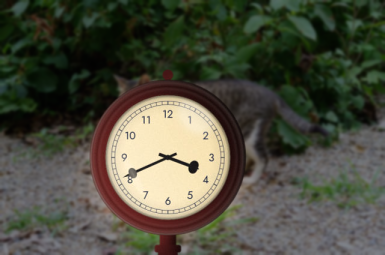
3:41
